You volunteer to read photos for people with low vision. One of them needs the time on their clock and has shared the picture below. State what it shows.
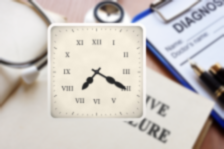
7:20
